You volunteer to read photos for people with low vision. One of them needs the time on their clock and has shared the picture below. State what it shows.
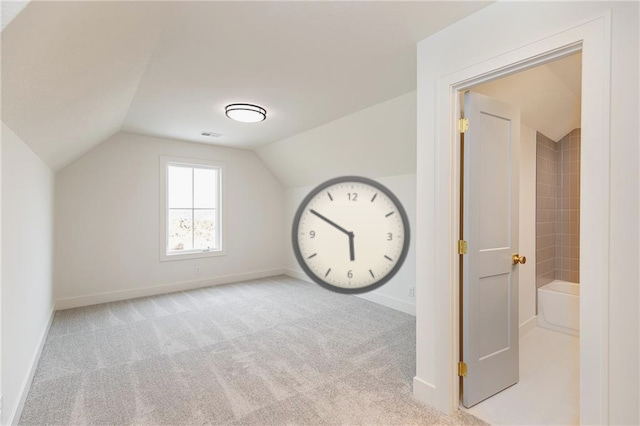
5:50
